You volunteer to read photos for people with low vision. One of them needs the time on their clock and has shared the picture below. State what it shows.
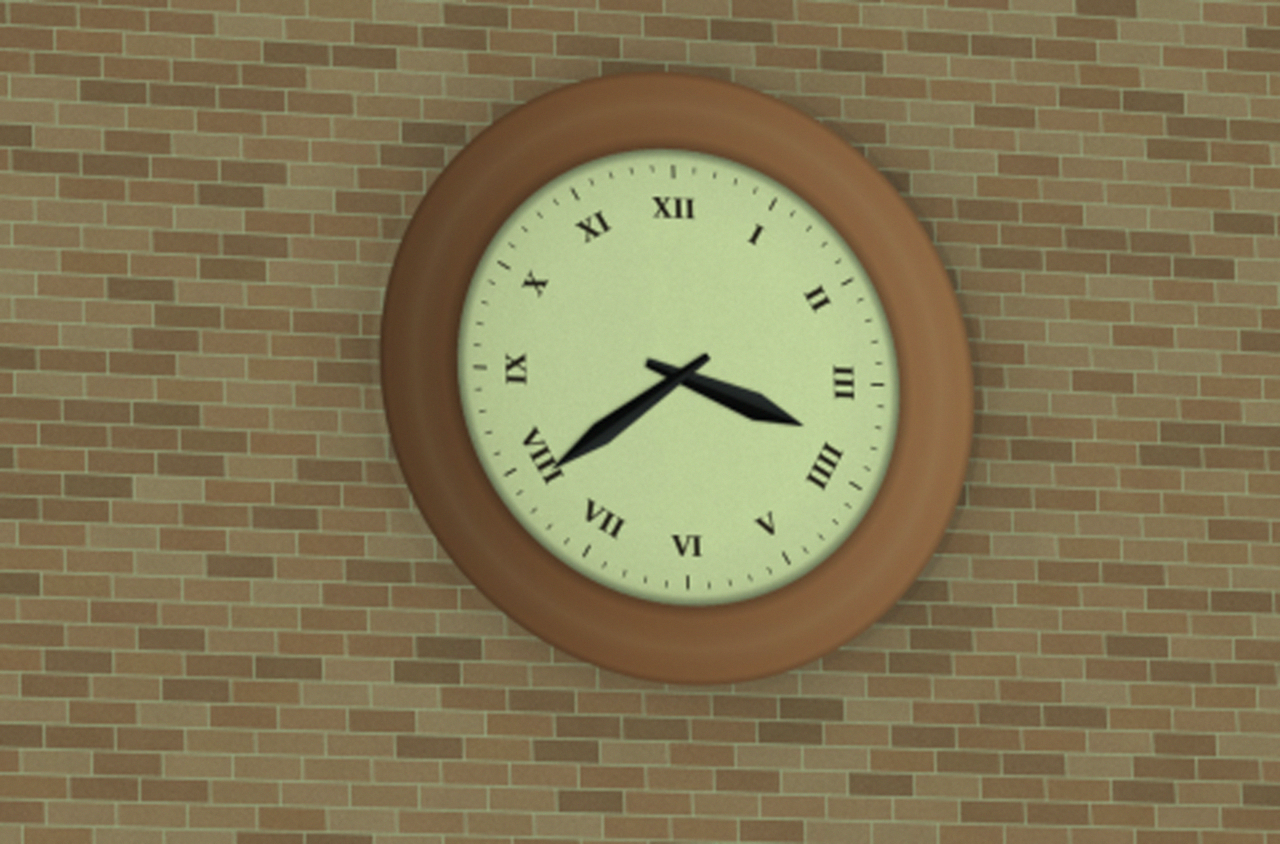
3:39
